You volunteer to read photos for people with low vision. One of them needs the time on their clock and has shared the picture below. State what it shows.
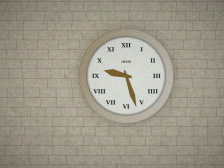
9:27
